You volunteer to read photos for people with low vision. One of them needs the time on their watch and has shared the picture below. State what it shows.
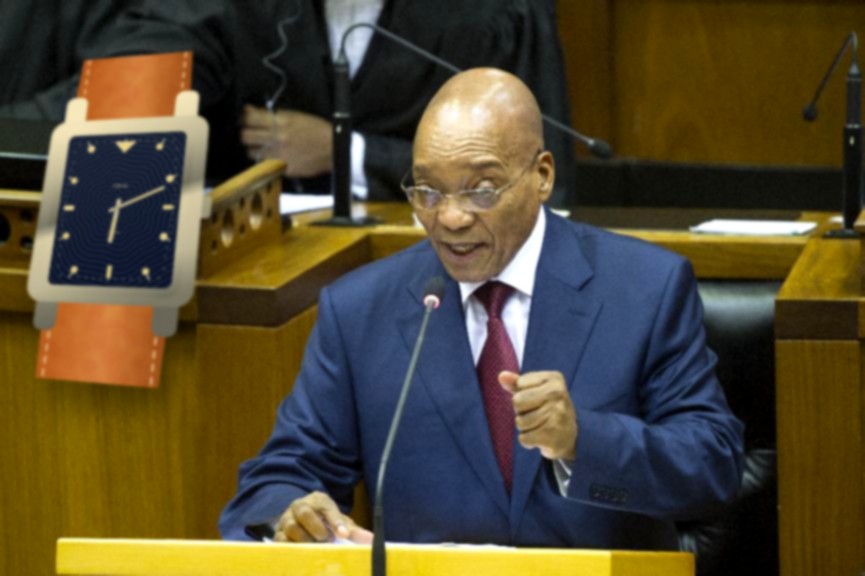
6:11
